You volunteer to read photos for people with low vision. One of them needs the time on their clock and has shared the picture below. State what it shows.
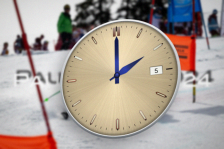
2:00
